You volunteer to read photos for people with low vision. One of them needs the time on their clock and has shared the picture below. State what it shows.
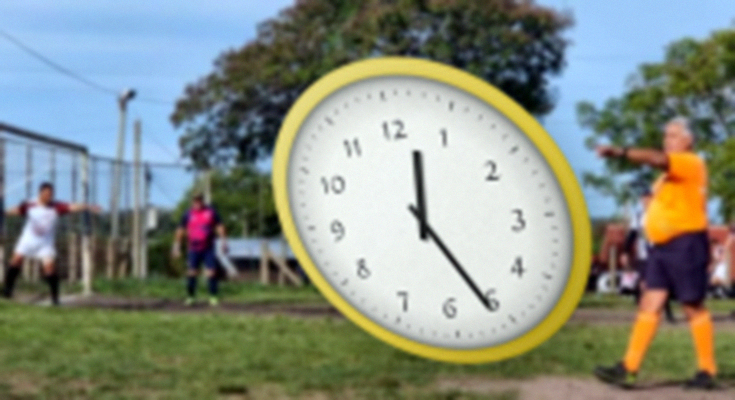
12:26
